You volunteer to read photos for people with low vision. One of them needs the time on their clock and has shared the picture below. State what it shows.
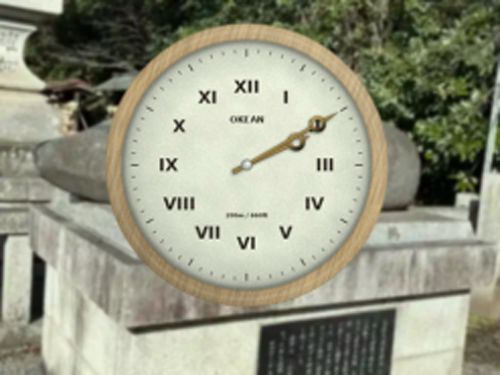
2:10
